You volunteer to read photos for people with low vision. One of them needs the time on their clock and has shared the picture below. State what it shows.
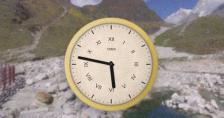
5:47
